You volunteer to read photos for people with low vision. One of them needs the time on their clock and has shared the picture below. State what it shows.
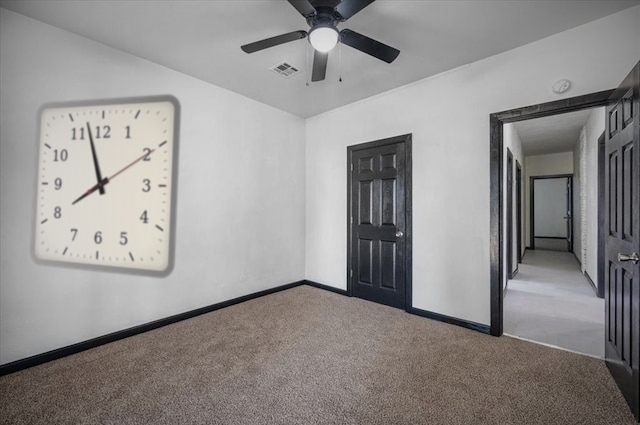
7:57:10
